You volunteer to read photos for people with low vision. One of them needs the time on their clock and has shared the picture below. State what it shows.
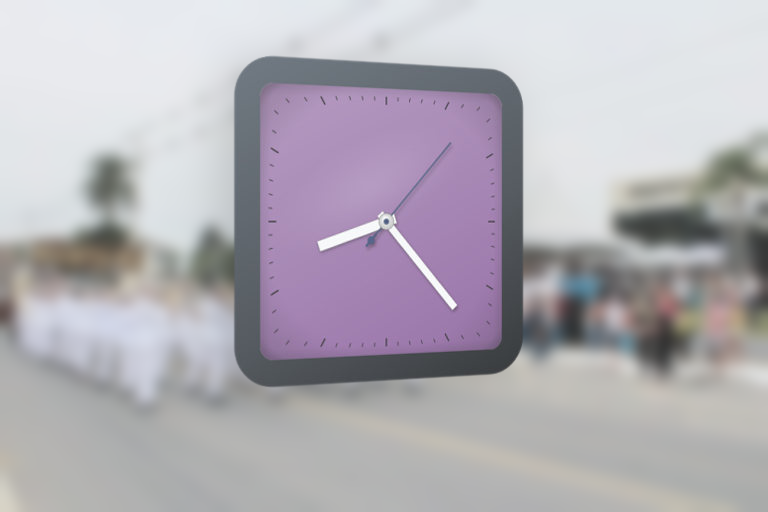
8:23:07
